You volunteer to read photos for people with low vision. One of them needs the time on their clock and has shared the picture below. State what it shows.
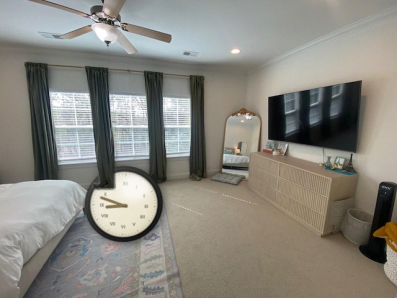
8:48
